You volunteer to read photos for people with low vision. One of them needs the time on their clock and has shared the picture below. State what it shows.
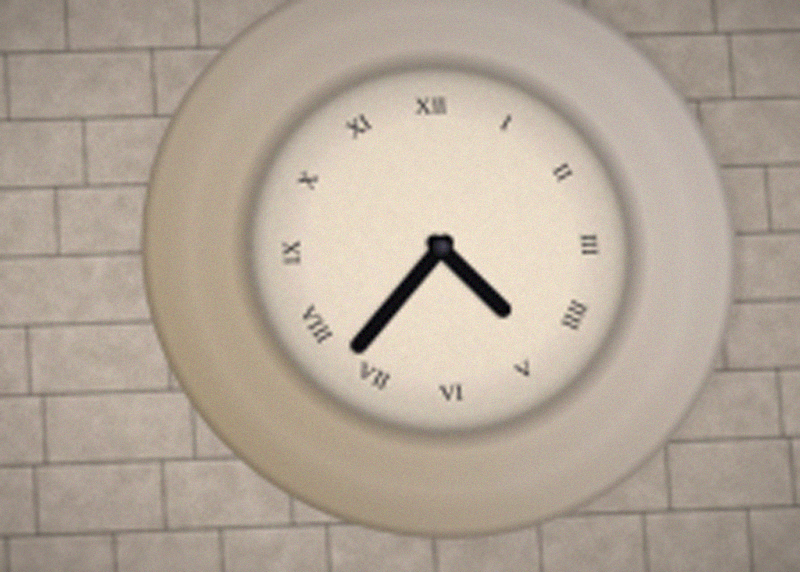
4:37
